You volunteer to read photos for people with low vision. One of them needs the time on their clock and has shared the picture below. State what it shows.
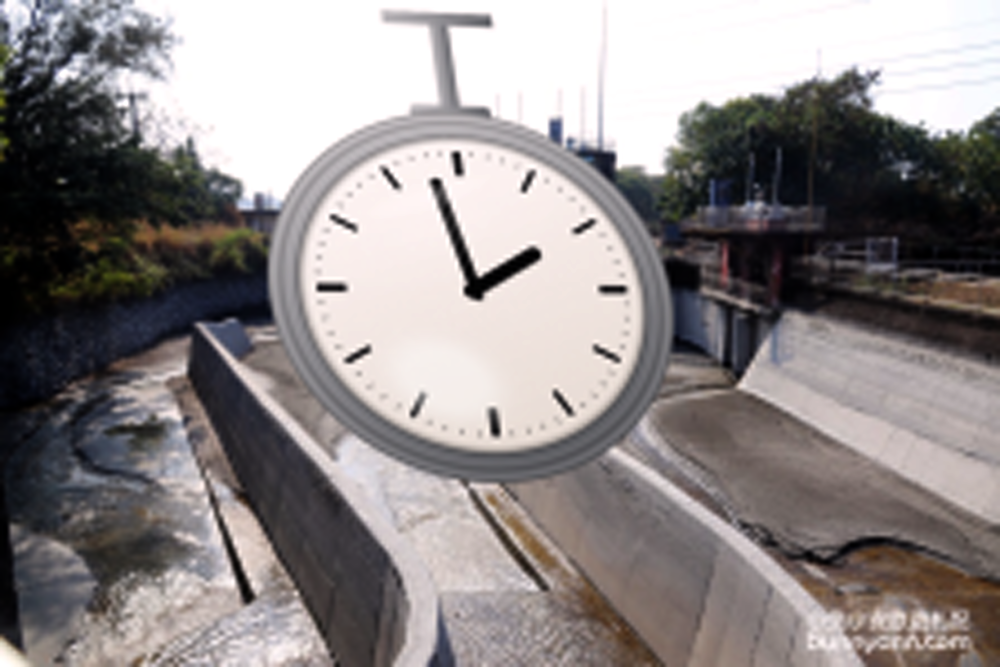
1:58
